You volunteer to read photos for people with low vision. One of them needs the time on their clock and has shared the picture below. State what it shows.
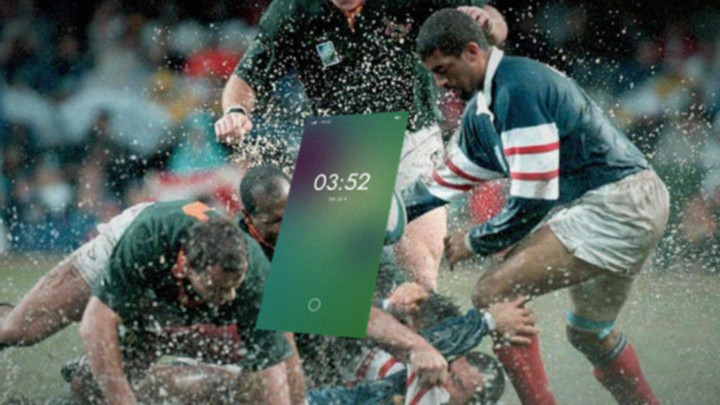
3:52
